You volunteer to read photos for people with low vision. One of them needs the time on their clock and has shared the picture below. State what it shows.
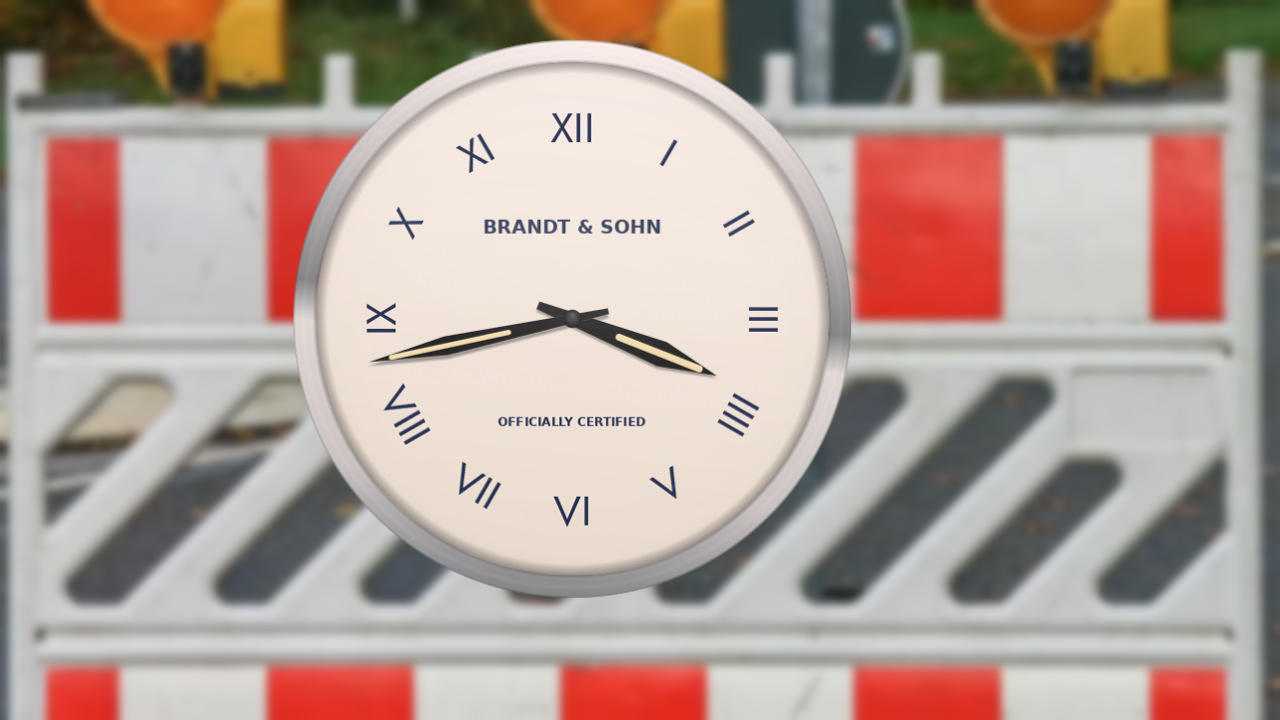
3:43
